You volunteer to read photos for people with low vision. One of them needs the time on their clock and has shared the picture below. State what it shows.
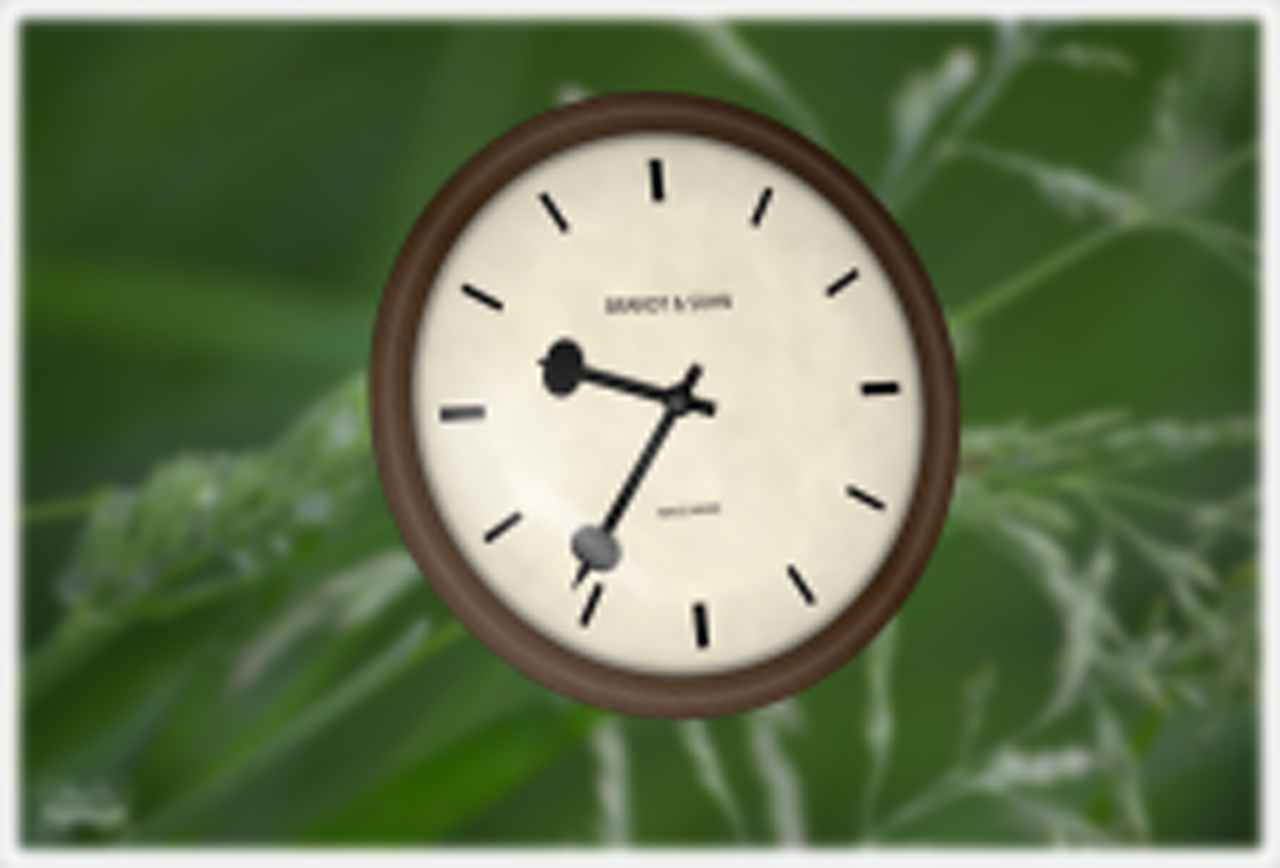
9:36
